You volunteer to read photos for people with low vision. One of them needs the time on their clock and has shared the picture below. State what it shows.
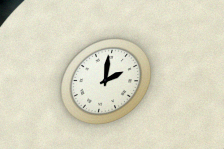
1:59
